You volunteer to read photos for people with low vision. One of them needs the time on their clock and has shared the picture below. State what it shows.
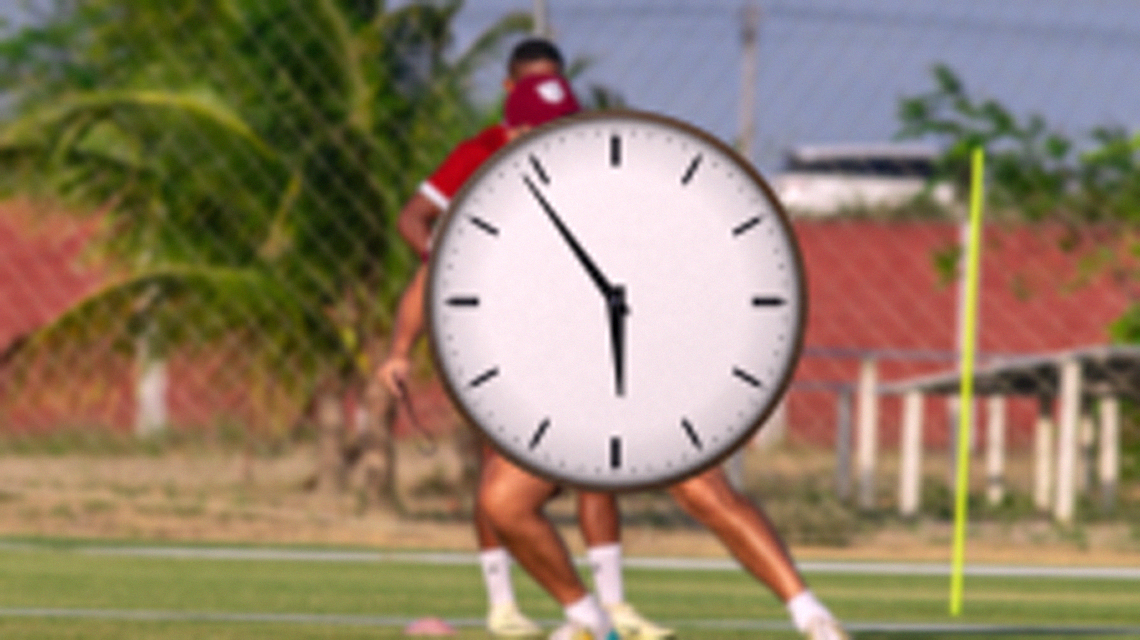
5:54
